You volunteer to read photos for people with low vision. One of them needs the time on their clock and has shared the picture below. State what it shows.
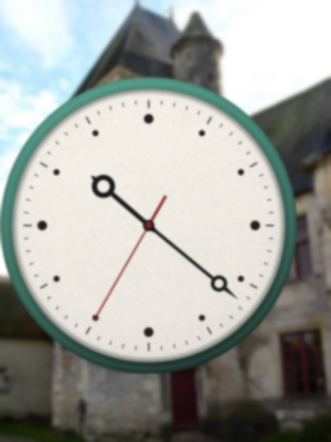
10:21:35
